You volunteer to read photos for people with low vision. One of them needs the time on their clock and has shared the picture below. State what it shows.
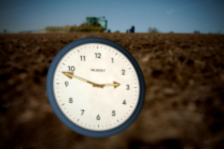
2:48
